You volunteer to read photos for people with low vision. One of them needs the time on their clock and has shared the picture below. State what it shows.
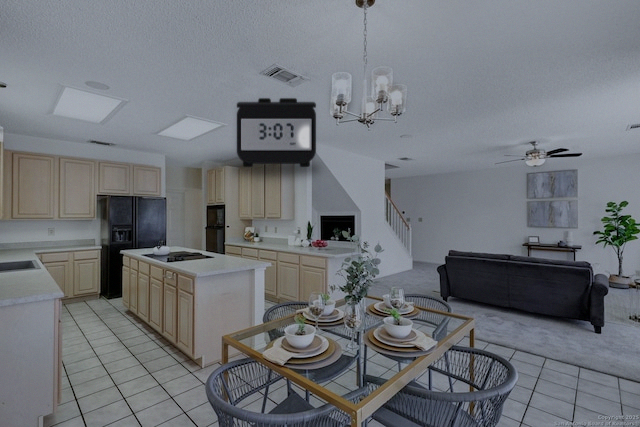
3:07
